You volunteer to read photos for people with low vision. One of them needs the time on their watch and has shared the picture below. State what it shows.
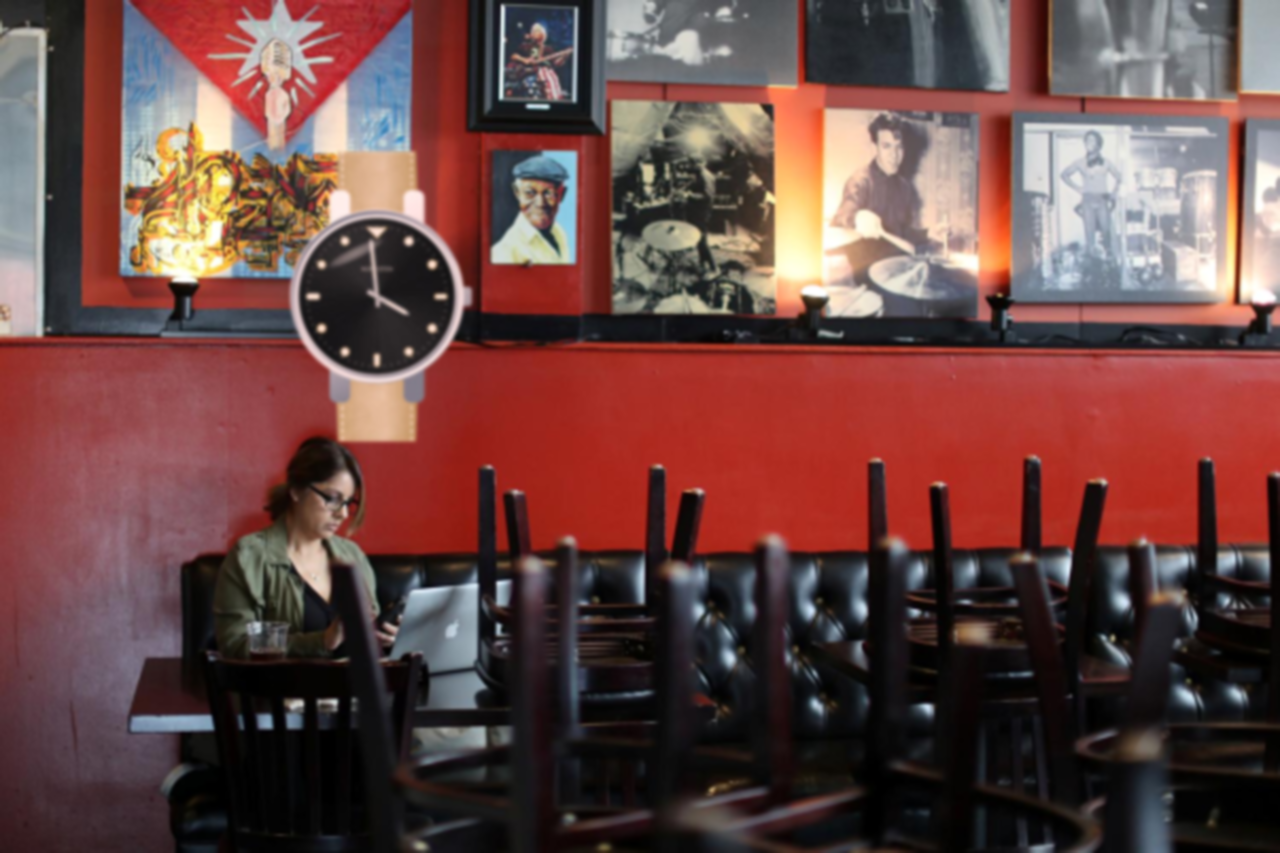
3:59
